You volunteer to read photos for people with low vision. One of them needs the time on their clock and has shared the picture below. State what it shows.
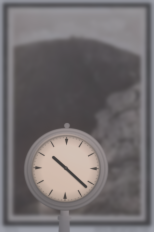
10:22
